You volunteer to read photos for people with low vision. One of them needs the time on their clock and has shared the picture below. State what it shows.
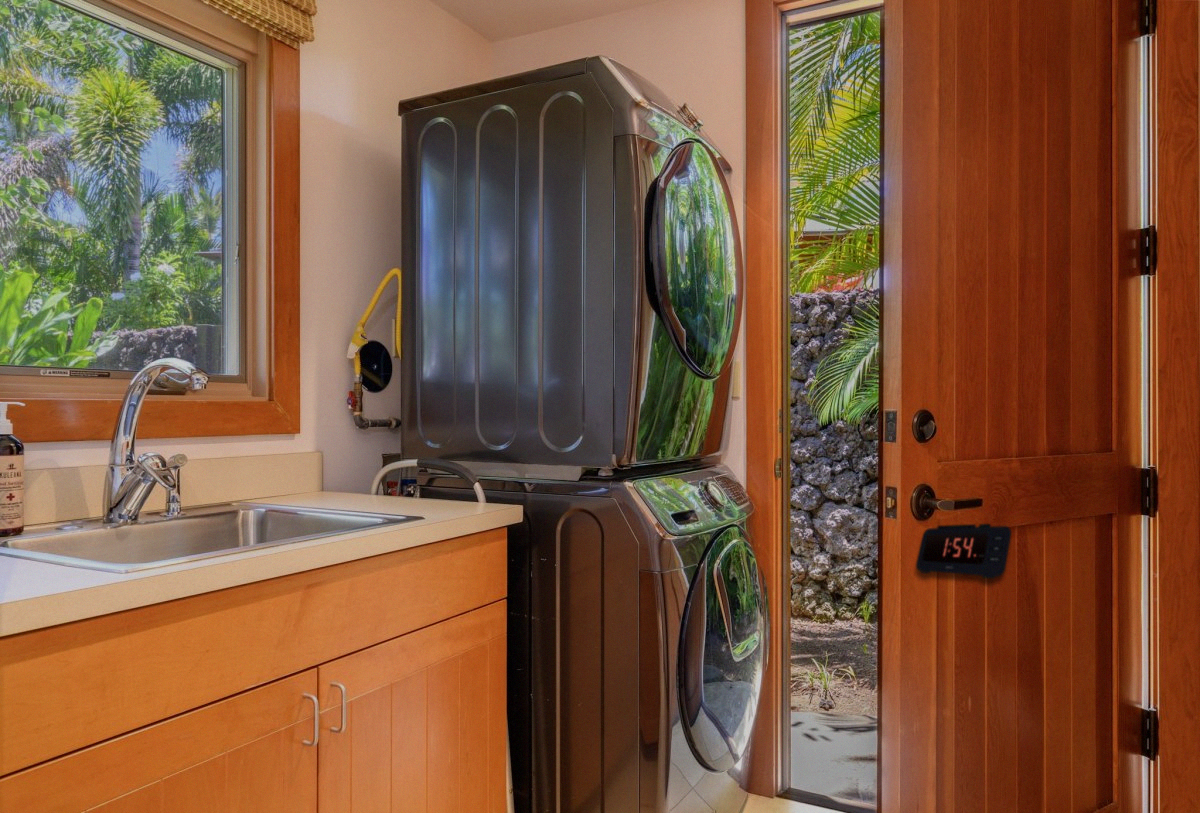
1:54
